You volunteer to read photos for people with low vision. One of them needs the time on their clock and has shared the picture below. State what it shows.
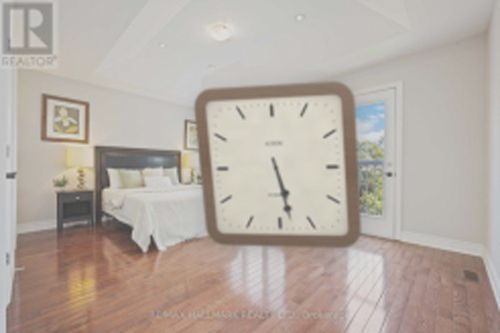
5:28
